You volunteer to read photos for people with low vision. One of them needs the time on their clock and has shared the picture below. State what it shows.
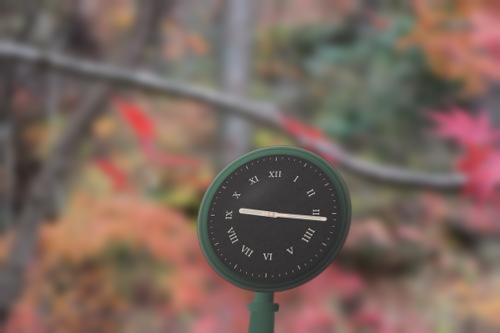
9:16
